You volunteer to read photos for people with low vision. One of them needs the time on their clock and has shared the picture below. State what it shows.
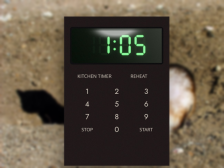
1:05
